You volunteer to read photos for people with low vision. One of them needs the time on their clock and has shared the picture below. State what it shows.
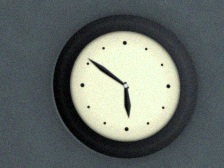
5:51
